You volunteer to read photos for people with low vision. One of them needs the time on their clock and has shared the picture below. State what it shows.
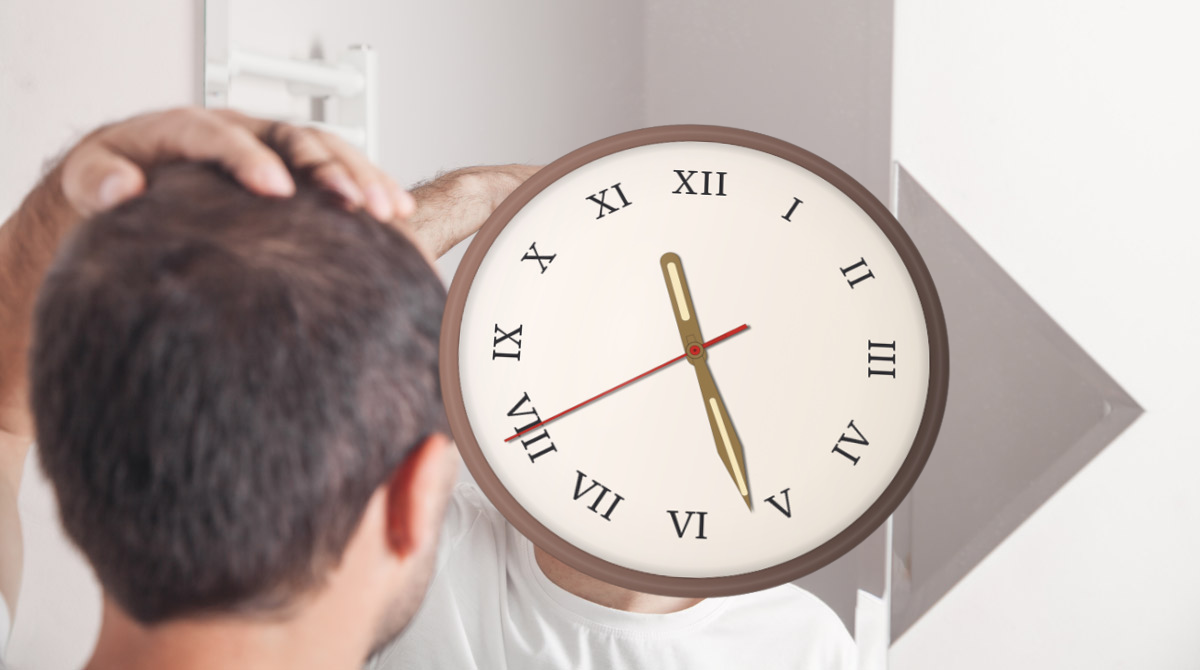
11:26:40
